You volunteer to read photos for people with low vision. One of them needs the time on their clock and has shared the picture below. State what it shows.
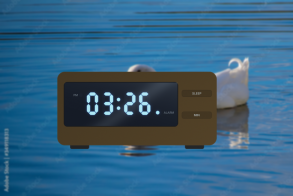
3:26
